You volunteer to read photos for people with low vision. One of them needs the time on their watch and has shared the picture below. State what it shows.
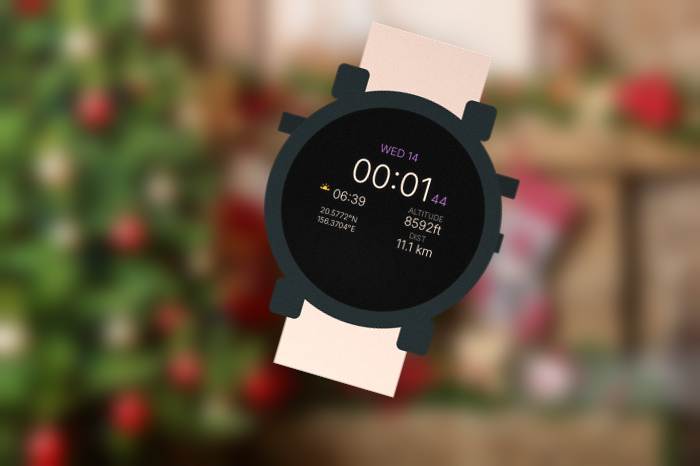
0:01:44
